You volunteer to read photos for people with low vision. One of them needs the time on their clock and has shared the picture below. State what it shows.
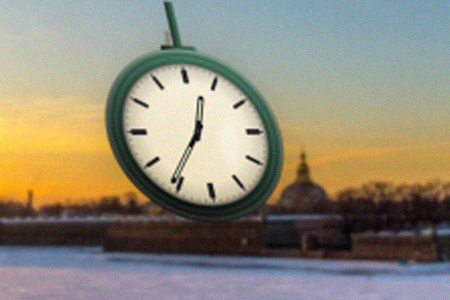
12:36
